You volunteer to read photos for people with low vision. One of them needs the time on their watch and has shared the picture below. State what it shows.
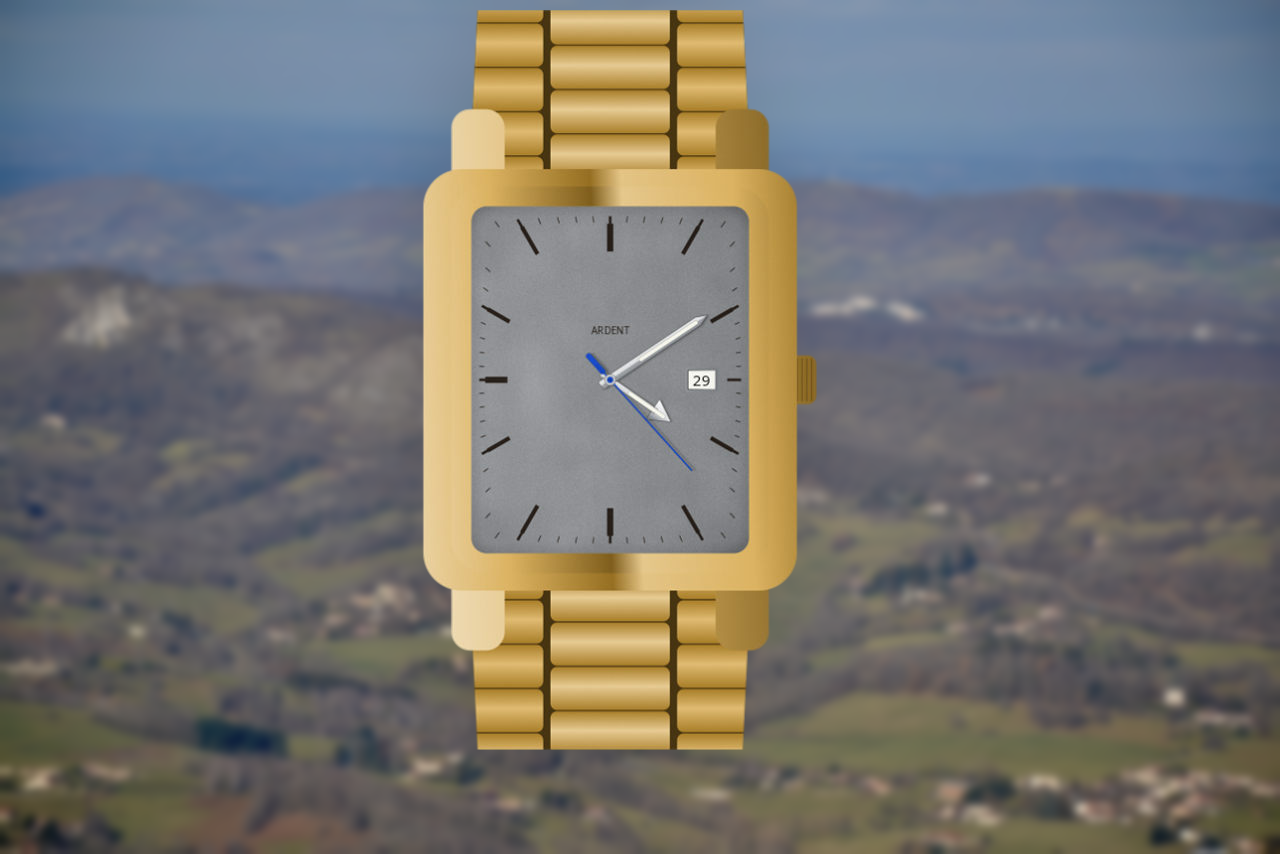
4:09:23
